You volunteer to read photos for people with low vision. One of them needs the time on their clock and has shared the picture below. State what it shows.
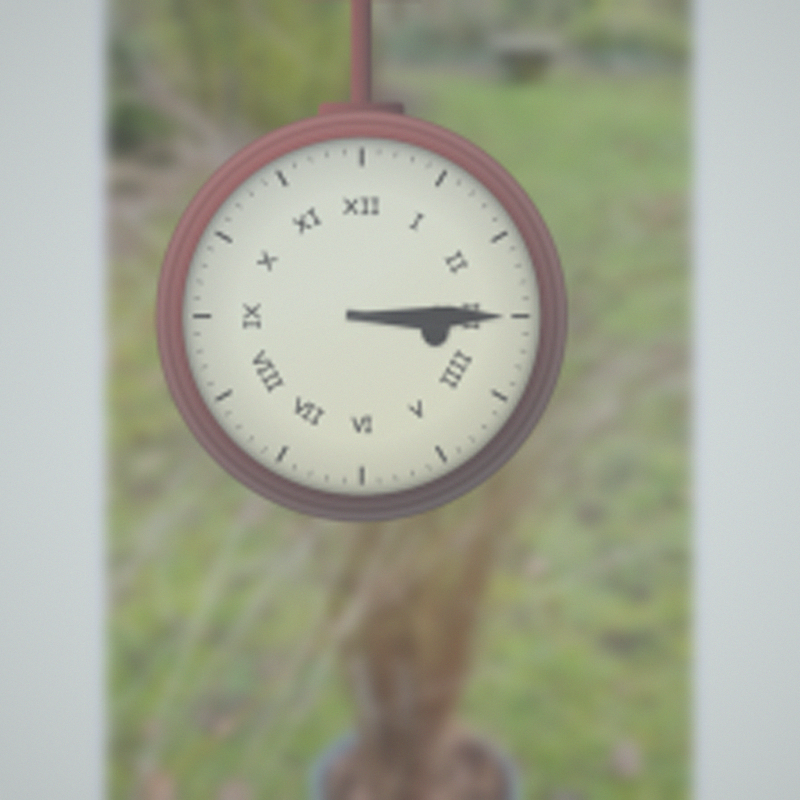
3:15
